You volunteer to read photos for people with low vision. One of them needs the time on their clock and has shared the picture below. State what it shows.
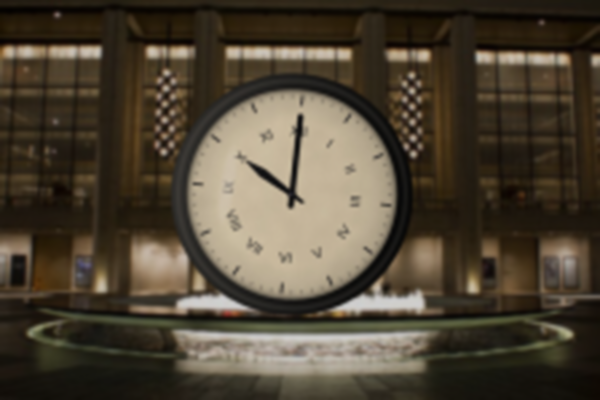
10:00
